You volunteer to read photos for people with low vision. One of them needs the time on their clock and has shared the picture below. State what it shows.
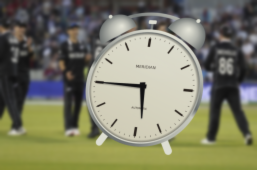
5:45
